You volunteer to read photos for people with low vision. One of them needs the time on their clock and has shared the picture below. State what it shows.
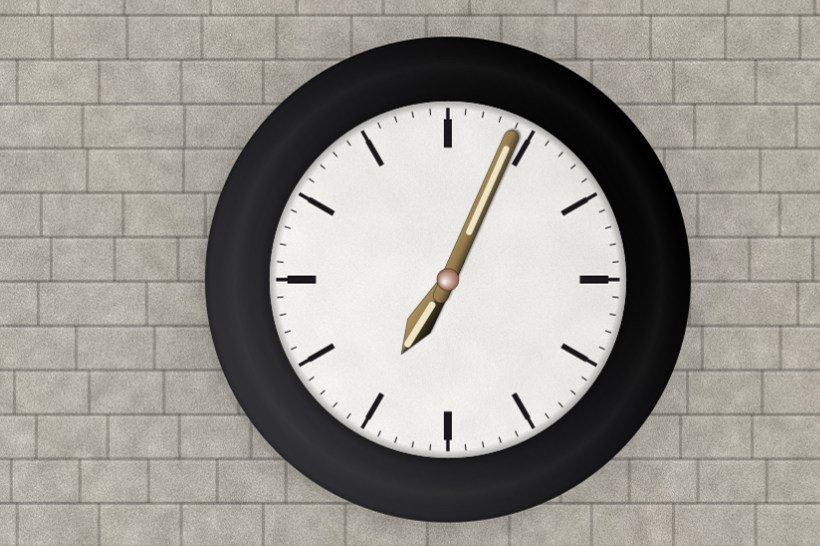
7:04
